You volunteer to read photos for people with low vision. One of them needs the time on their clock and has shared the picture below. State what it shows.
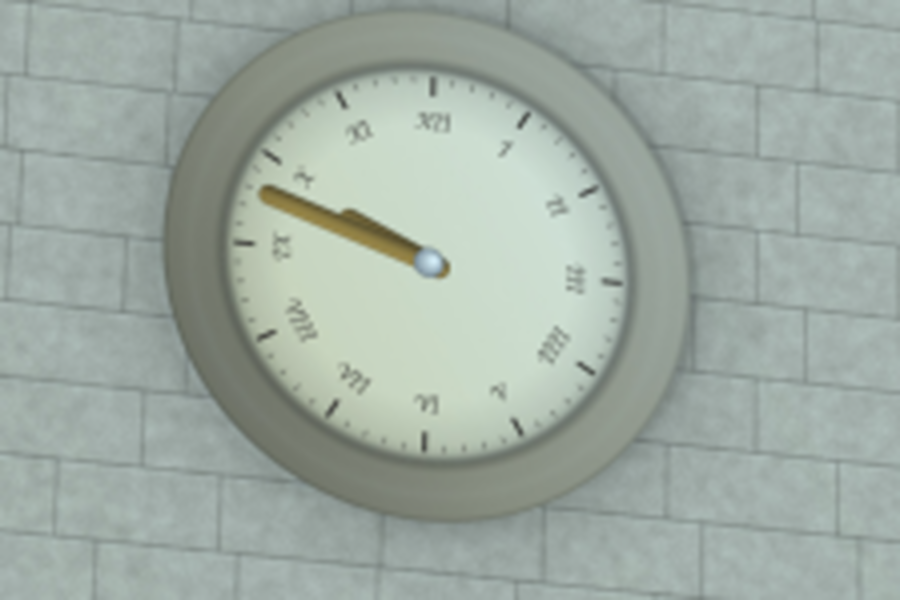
9:48
